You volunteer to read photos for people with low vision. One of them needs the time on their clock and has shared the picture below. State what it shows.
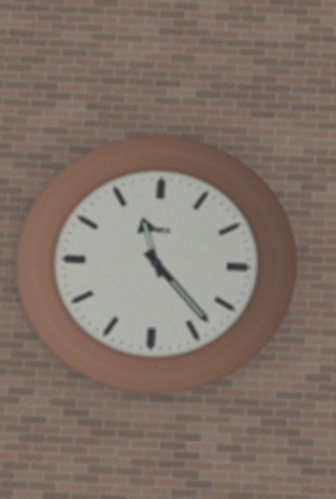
11:23
